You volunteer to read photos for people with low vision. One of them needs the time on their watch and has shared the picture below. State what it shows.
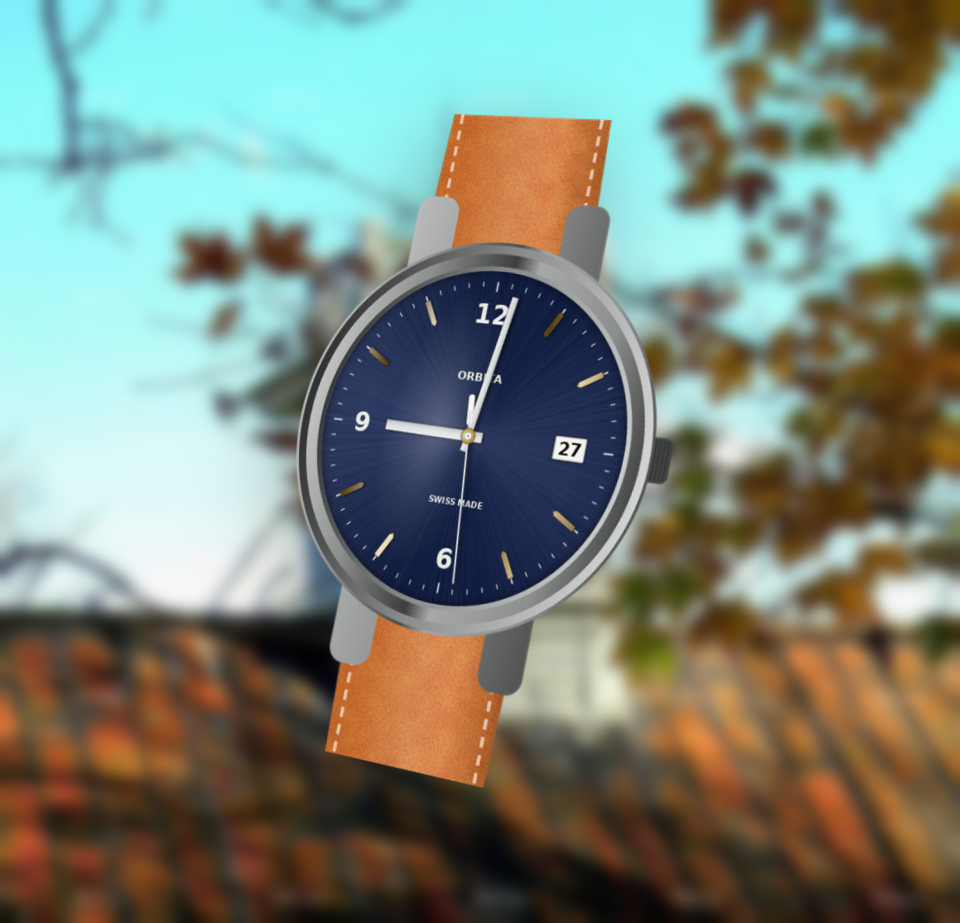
9:01:29
